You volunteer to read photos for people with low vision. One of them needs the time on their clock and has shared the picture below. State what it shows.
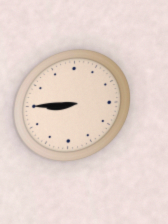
8:45
